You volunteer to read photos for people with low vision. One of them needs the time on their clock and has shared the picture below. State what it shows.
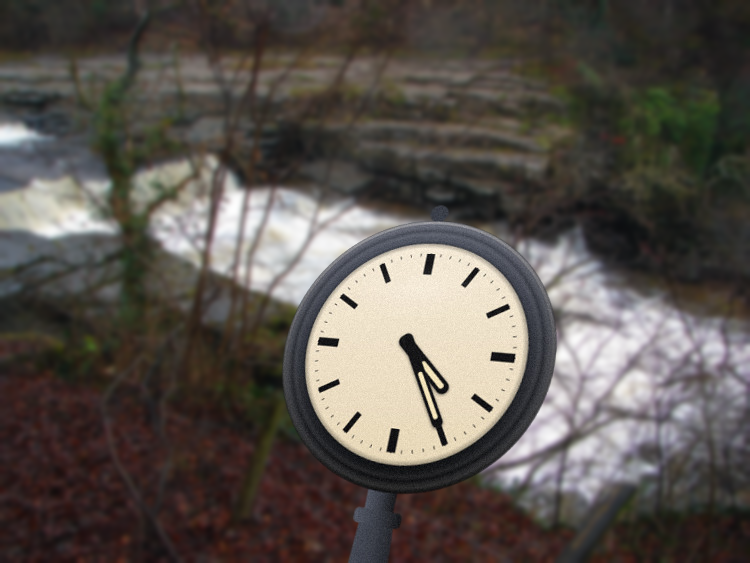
4:25
